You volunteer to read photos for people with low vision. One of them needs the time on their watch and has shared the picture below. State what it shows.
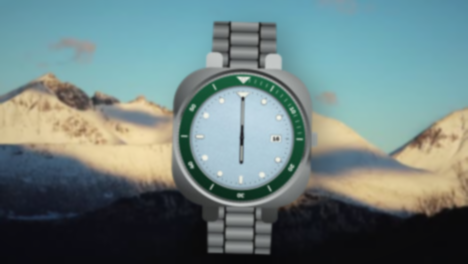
6:00
